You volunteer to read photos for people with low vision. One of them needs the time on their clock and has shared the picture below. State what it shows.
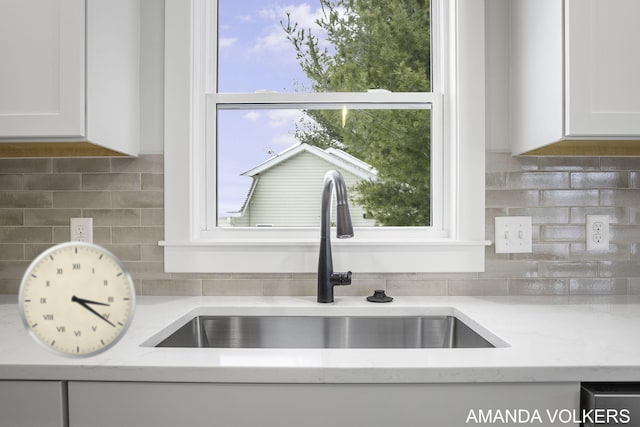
3:21
